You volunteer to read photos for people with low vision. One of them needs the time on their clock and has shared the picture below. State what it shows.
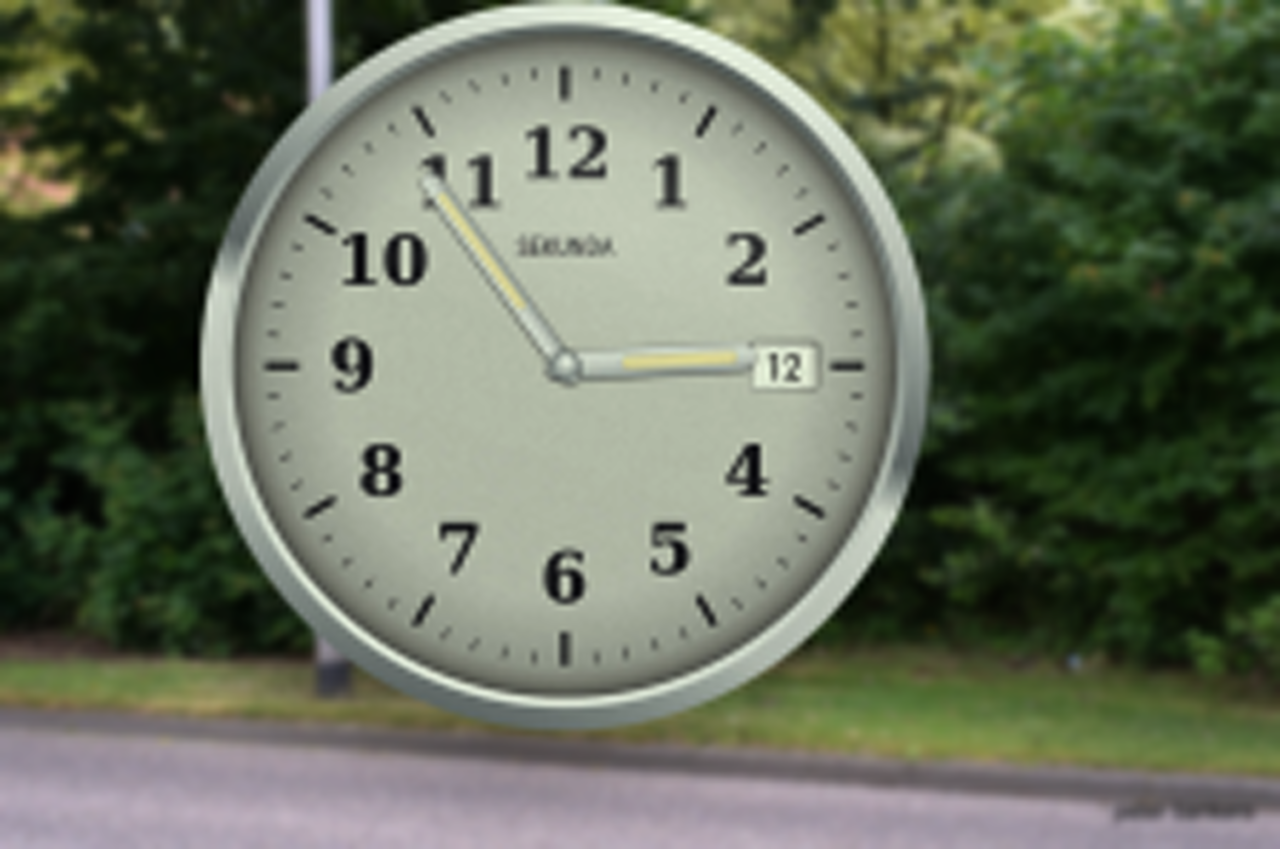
2:54
